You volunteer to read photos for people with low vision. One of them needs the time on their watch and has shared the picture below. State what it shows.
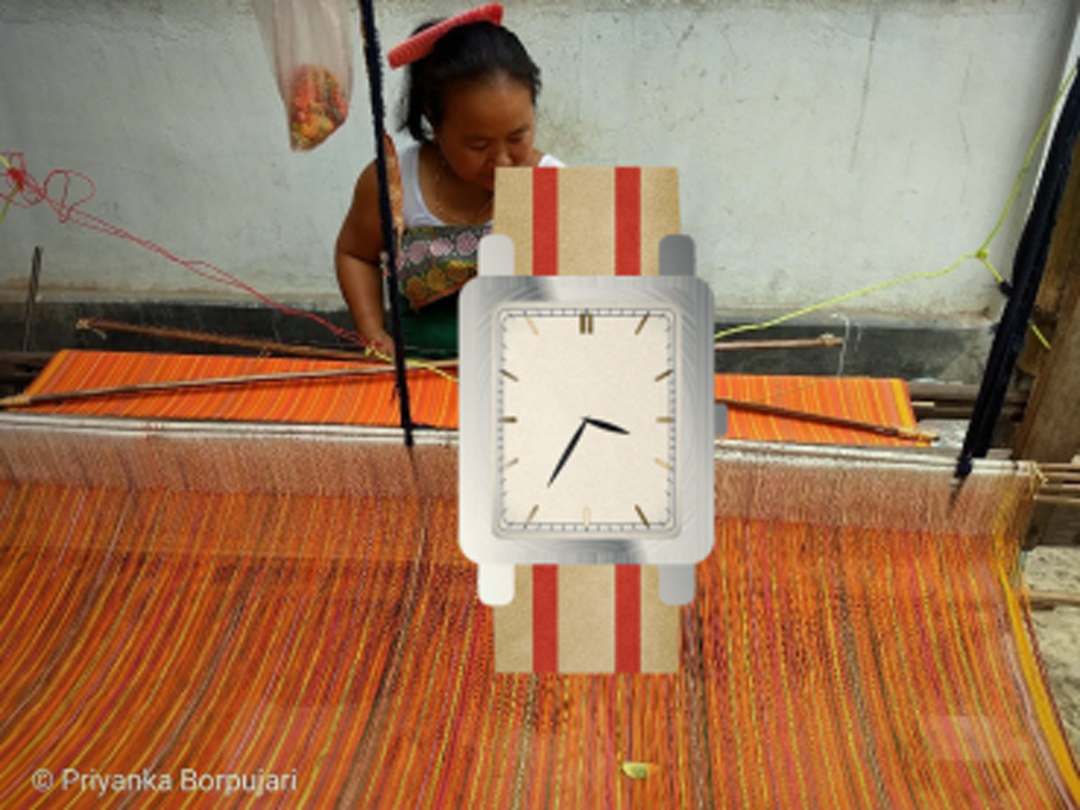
3:35
